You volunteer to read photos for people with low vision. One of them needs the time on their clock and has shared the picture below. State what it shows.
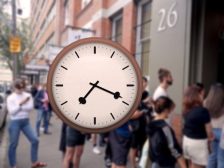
7:19
